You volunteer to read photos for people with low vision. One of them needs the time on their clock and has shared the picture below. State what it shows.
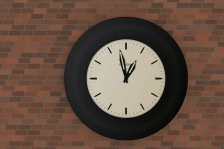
12:58
